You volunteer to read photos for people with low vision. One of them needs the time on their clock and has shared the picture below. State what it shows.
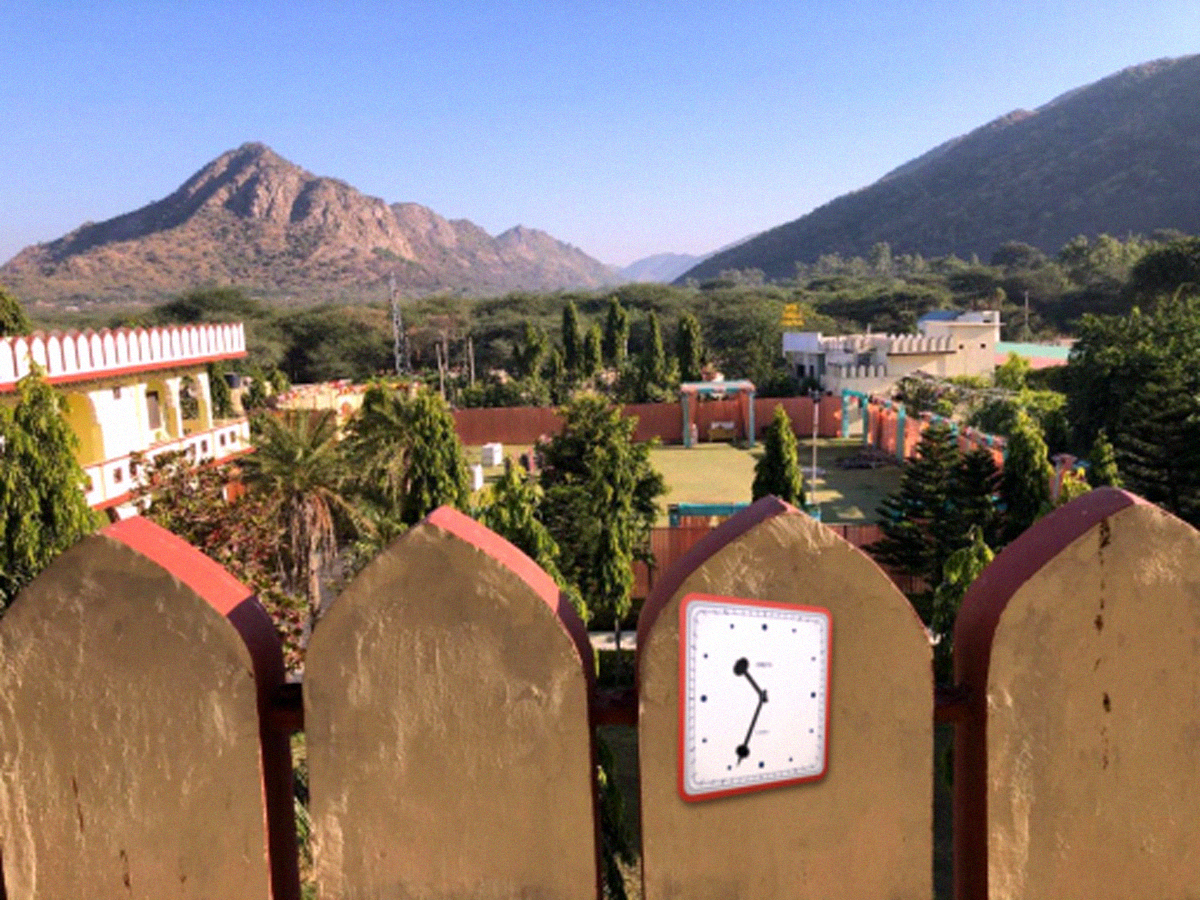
10:34
